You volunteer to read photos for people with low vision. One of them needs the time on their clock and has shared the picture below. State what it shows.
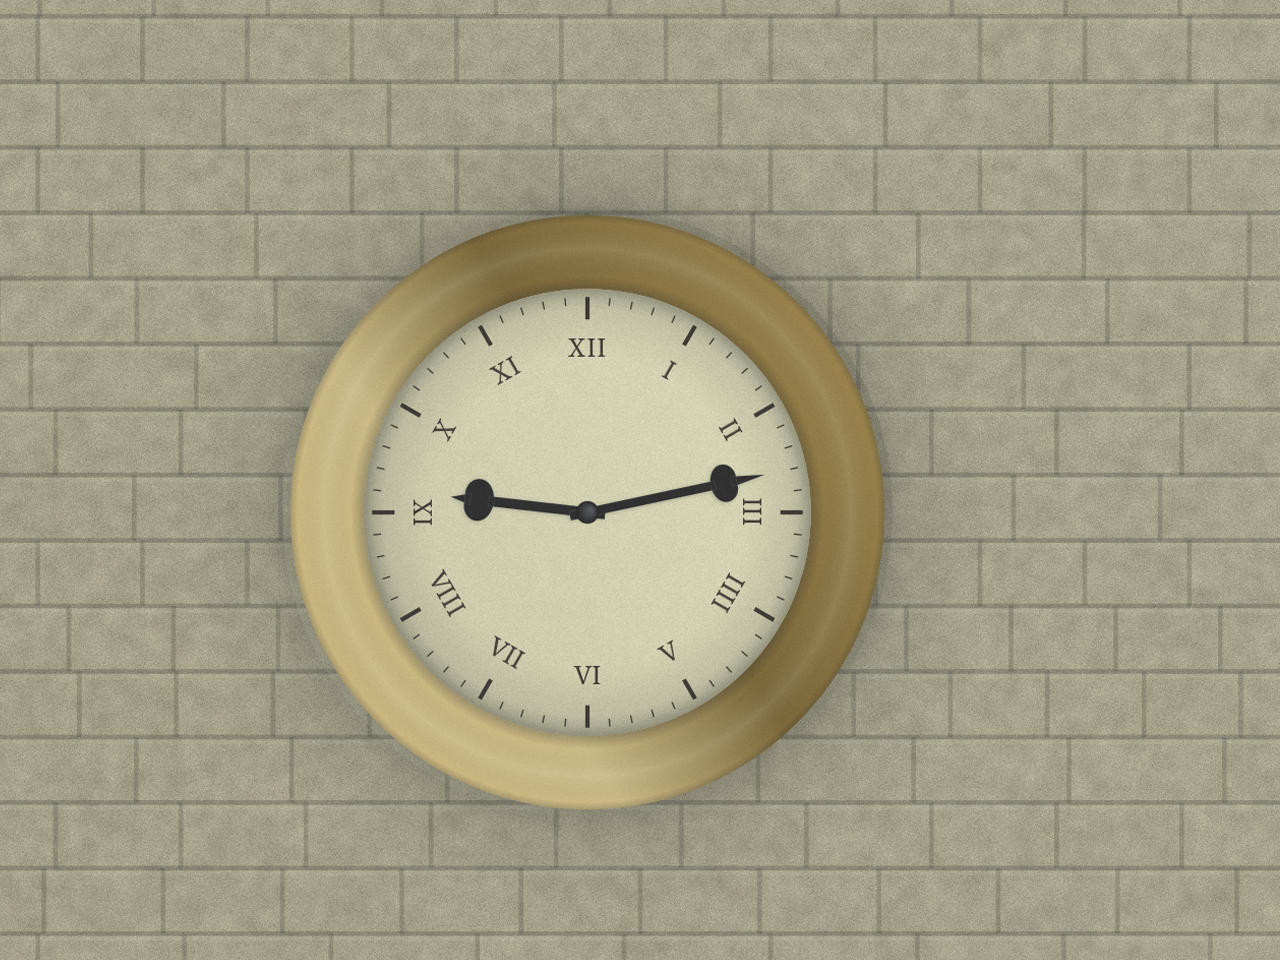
9:13
